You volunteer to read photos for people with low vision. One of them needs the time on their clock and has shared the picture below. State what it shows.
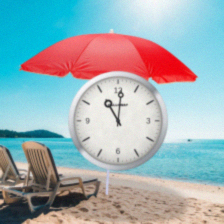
11:01
